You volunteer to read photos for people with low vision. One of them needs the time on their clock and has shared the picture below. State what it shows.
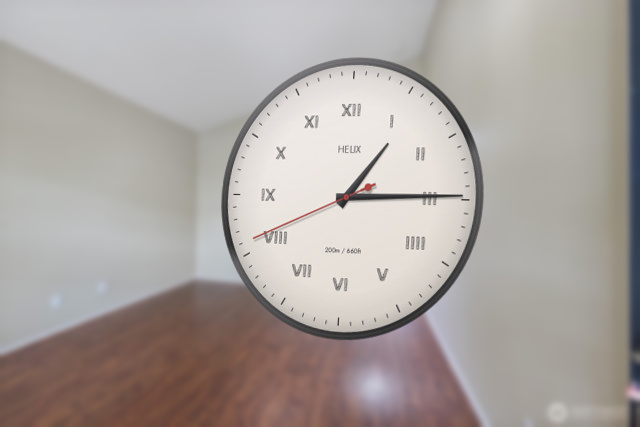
1:14:41
